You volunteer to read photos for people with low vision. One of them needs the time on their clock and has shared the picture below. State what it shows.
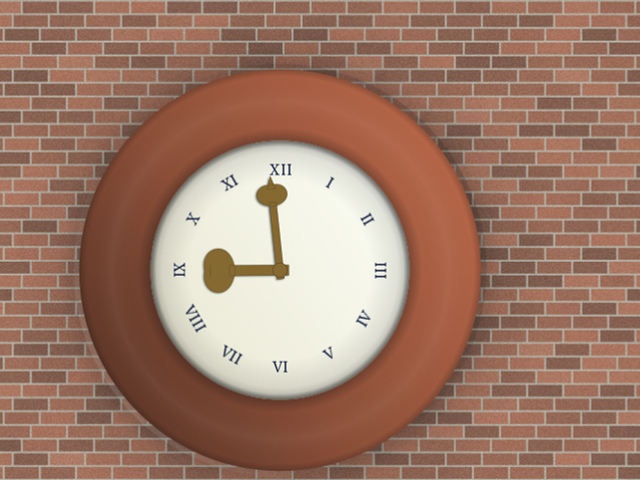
8:59
